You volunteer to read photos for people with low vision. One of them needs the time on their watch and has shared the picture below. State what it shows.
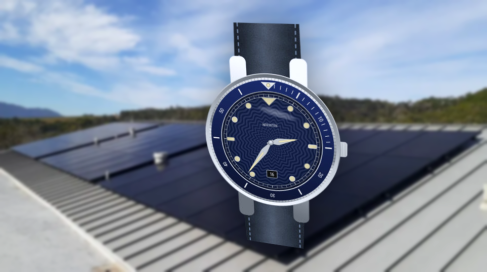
2:36
